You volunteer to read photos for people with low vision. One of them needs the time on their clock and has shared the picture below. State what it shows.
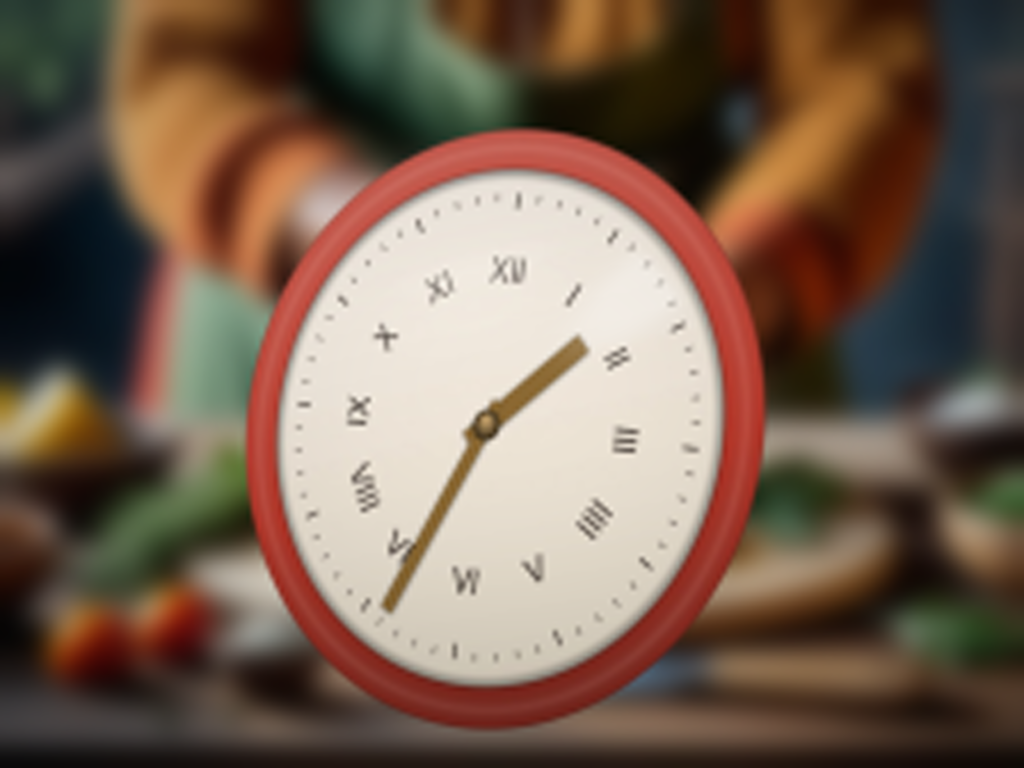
1:34
